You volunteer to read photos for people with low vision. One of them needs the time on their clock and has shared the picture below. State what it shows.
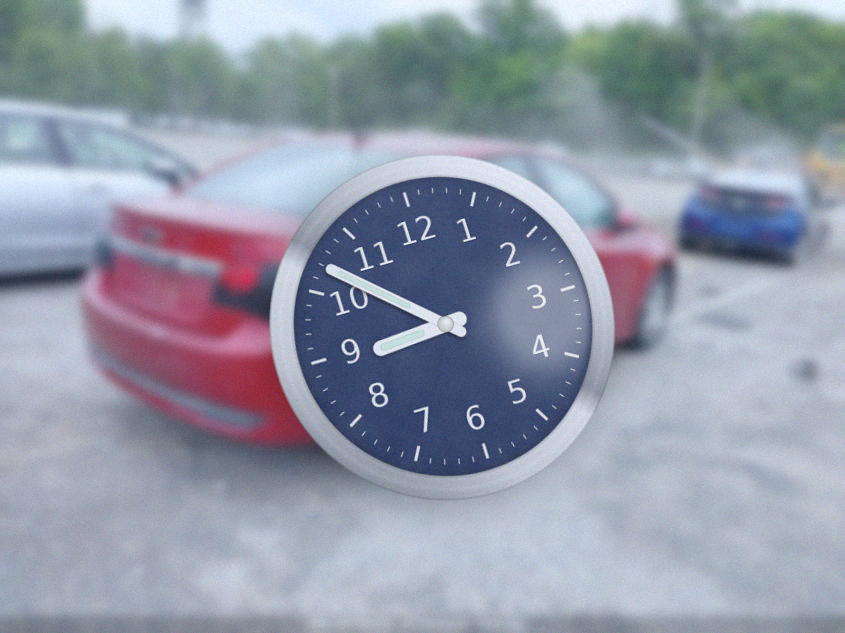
8:52
